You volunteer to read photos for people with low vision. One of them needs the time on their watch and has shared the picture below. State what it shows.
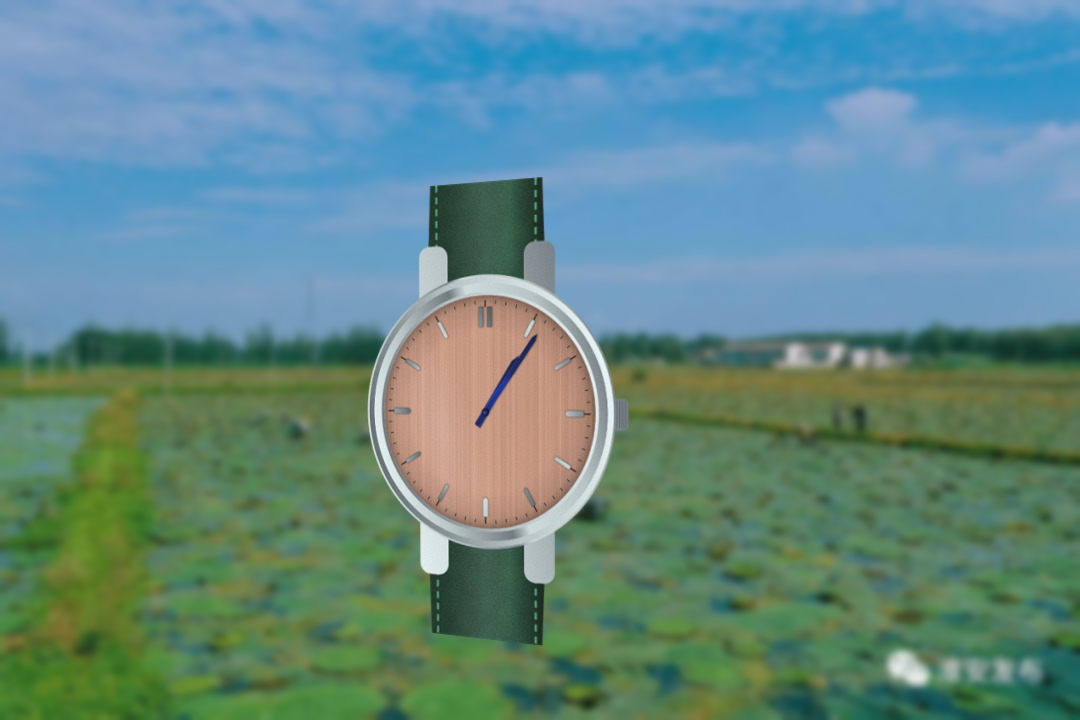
1:06
